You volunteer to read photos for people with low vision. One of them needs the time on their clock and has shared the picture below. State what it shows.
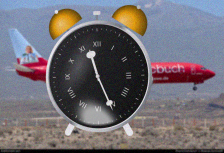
11:26
